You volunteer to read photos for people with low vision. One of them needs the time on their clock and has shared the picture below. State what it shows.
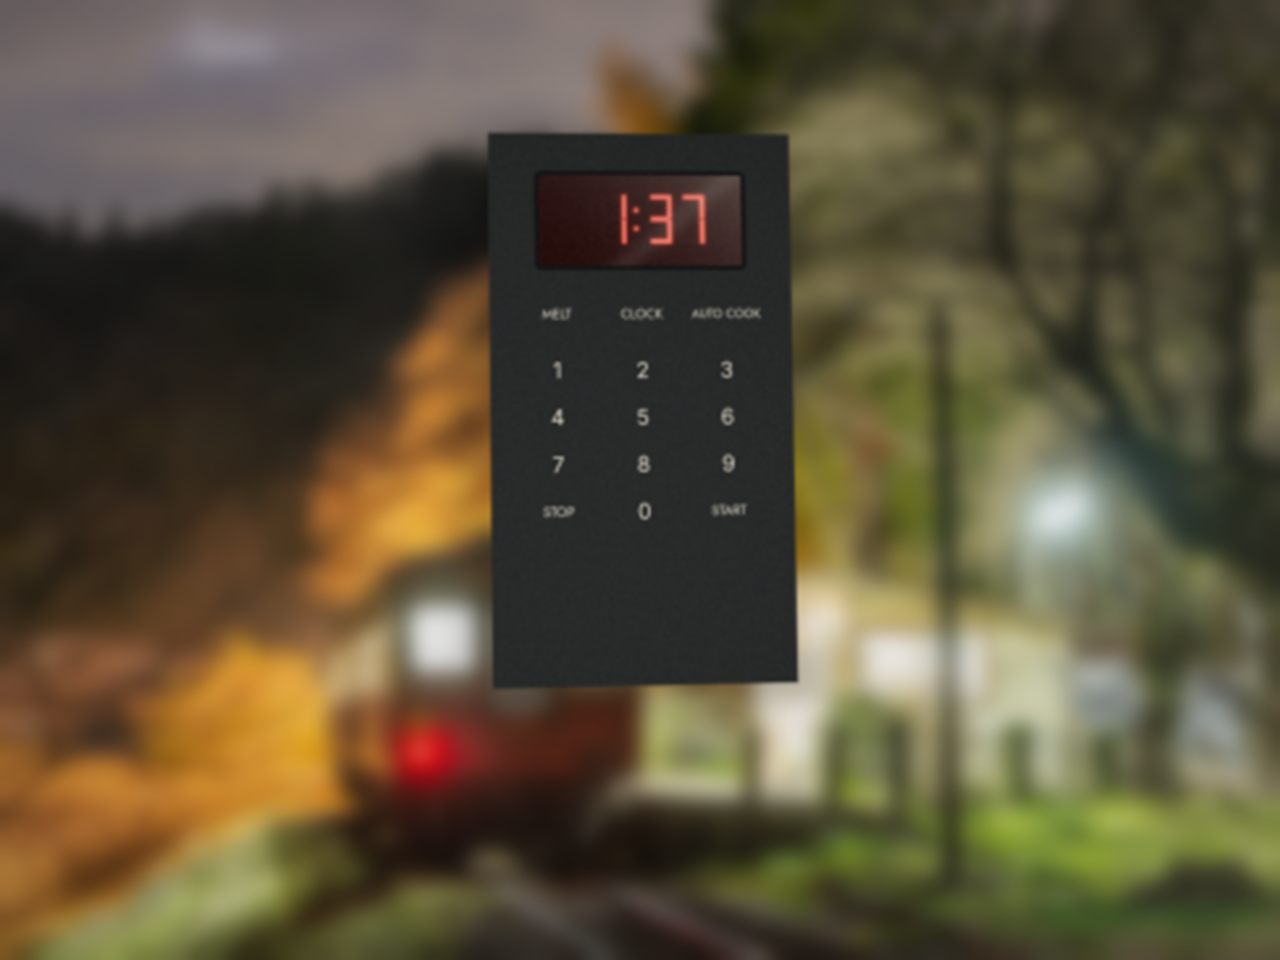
1:37
